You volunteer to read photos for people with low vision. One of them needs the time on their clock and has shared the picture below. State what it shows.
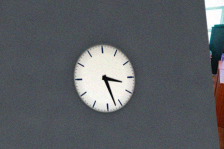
3:27
